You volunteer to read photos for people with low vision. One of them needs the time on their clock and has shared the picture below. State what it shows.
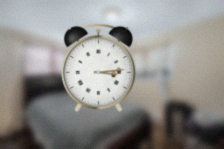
3:14
